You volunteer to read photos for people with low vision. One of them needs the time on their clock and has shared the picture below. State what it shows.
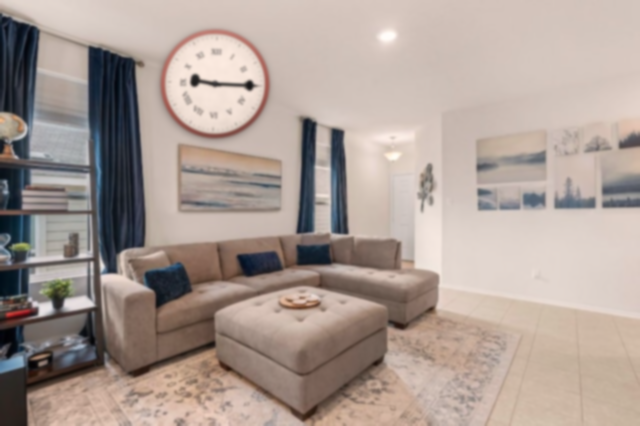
9:15
